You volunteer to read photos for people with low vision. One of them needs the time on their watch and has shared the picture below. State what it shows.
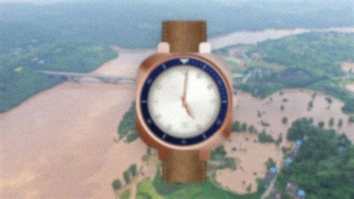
5:01
